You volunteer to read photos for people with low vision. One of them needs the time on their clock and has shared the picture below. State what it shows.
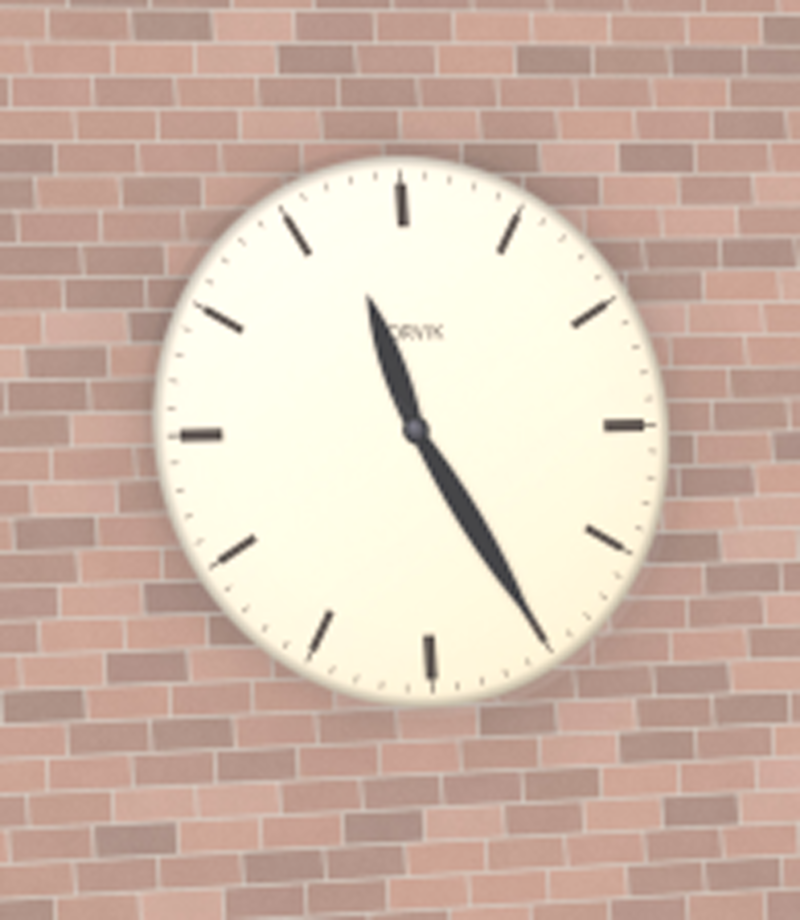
11:25
